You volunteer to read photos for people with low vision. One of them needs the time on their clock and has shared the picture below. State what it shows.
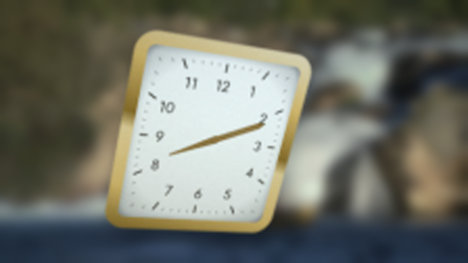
8:11
